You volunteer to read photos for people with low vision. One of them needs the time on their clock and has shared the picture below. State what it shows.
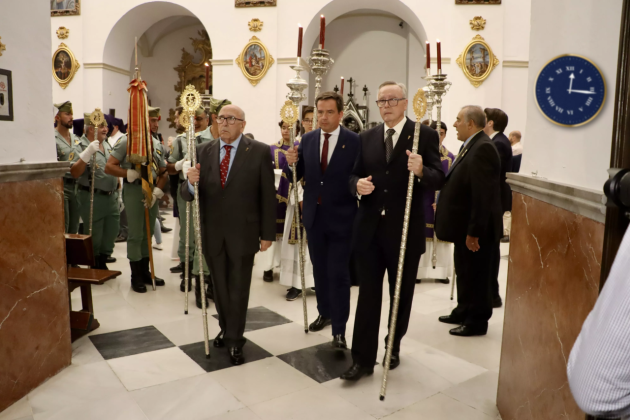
12:16
